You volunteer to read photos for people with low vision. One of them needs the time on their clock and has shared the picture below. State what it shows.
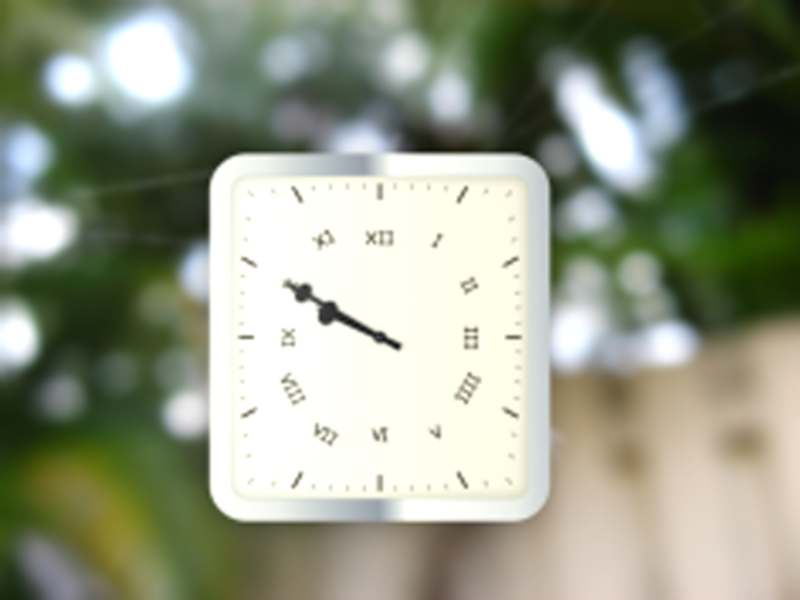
9:50
